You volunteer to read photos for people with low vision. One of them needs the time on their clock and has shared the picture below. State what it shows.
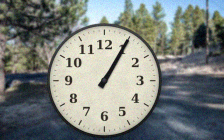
1:05
